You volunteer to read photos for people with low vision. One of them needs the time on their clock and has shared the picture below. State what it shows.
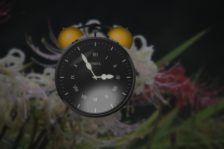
2:55
